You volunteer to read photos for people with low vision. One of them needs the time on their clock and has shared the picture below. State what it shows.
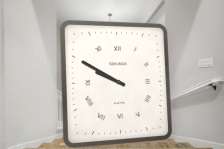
9:50
